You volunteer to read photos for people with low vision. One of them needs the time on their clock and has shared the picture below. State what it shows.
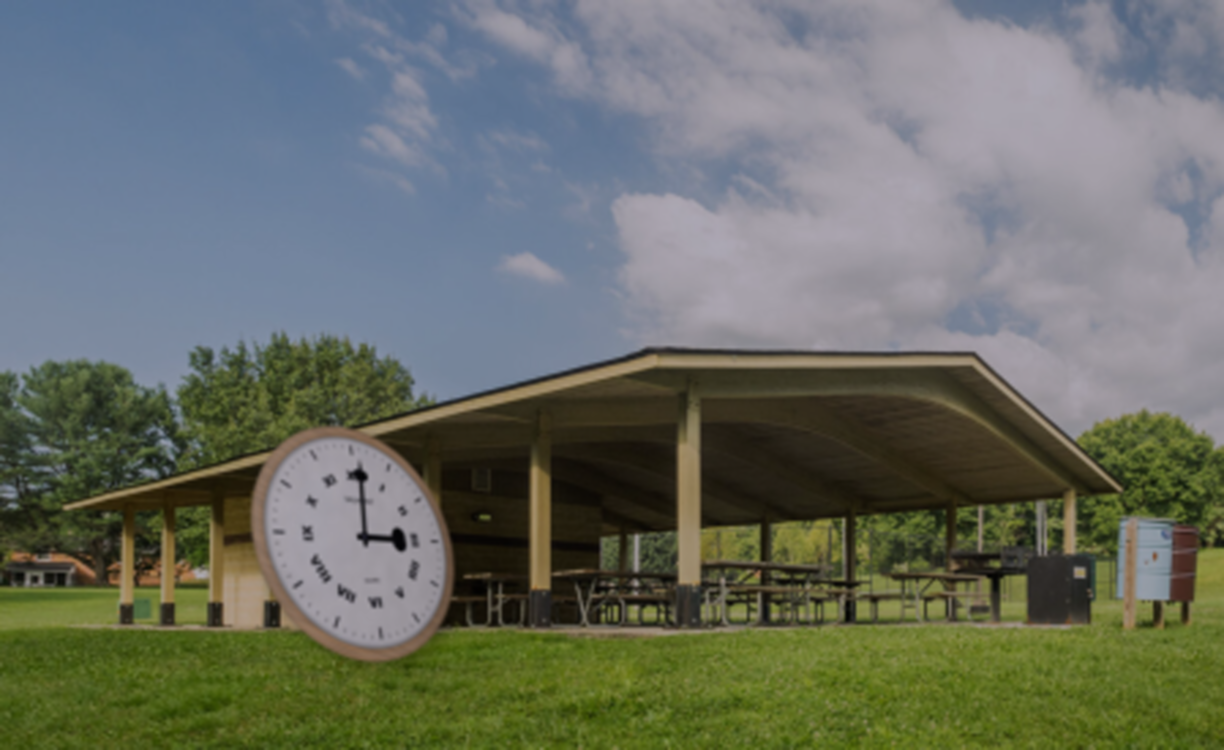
3:01
